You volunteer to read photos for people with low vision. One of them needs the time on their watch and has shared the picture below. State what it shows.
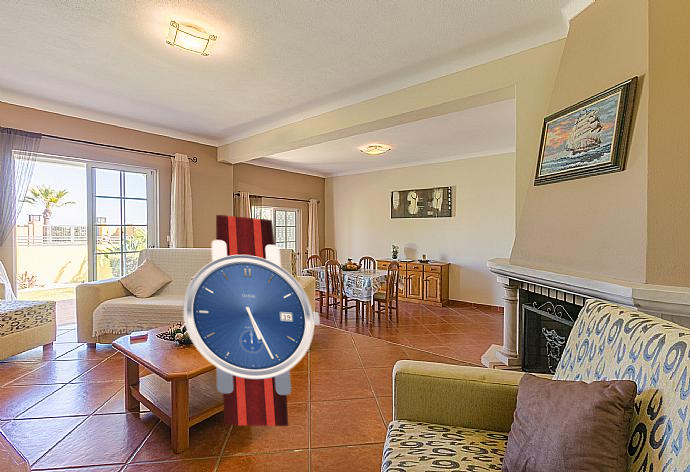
5:26
